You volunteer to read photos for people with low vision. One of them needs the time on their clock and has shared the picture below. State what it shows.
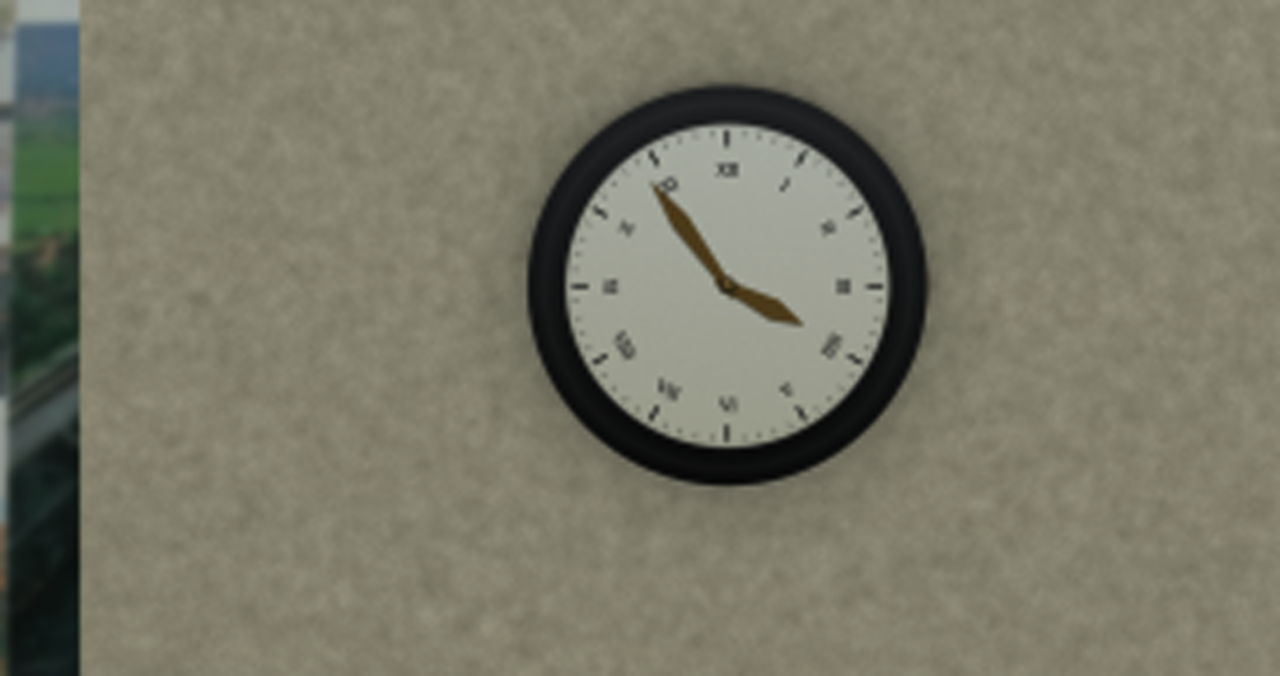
3:54
